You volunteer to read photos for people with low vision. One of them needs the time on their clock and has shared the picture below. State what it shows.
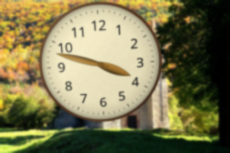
3:48
